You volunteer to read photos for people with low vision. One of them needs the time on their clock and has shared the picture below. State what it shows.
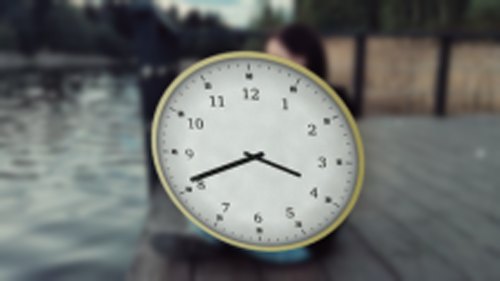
3:41
